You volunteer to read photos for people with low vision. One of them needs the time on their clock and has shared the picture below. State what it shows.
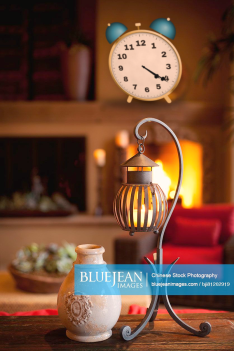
4:21
